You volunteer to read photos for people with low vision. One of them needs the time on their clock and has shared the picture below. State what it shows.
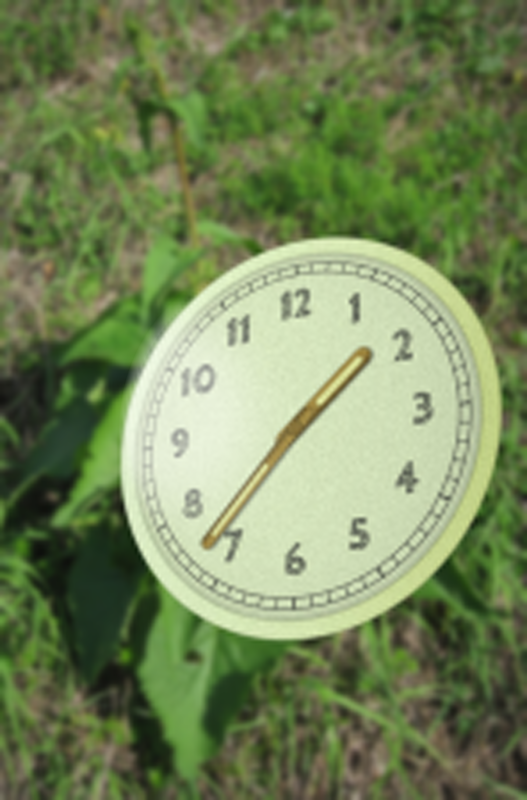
1:37
